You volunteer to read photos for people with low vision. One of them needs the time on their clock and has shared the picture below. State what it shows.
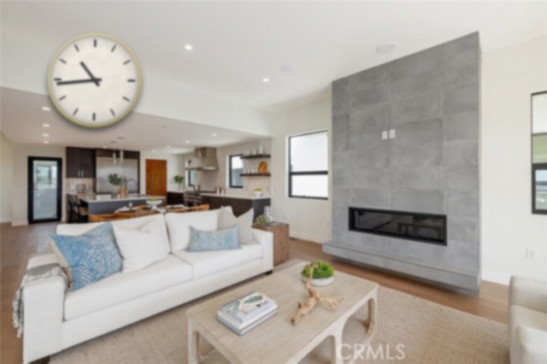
10:44
